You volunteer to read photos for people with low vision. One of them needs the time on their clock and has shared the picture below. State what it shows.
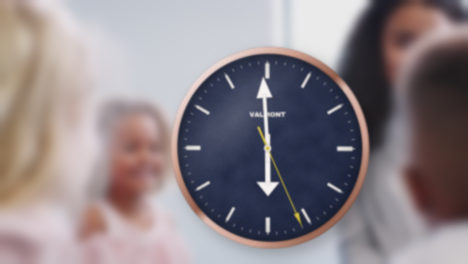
5:59:26
